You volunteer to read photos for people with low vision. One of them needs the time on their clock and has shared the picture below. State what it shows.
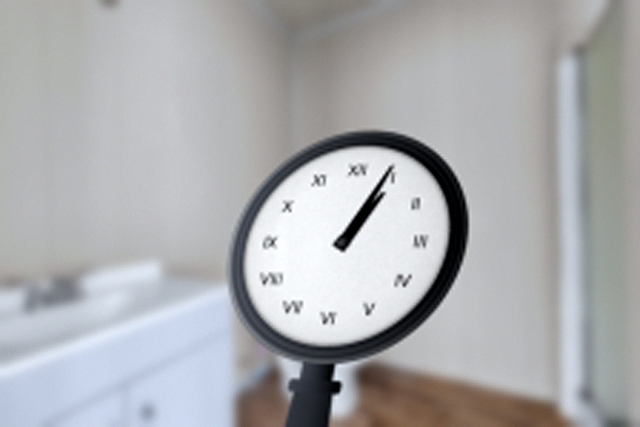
1:04
